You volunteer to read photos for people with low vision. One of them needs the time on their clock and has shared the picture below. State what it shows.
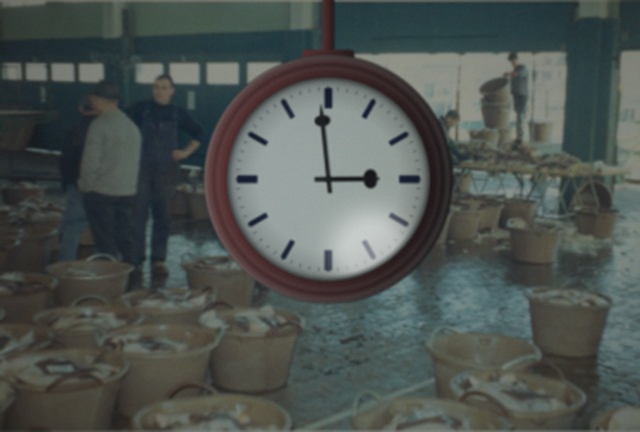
2:59
